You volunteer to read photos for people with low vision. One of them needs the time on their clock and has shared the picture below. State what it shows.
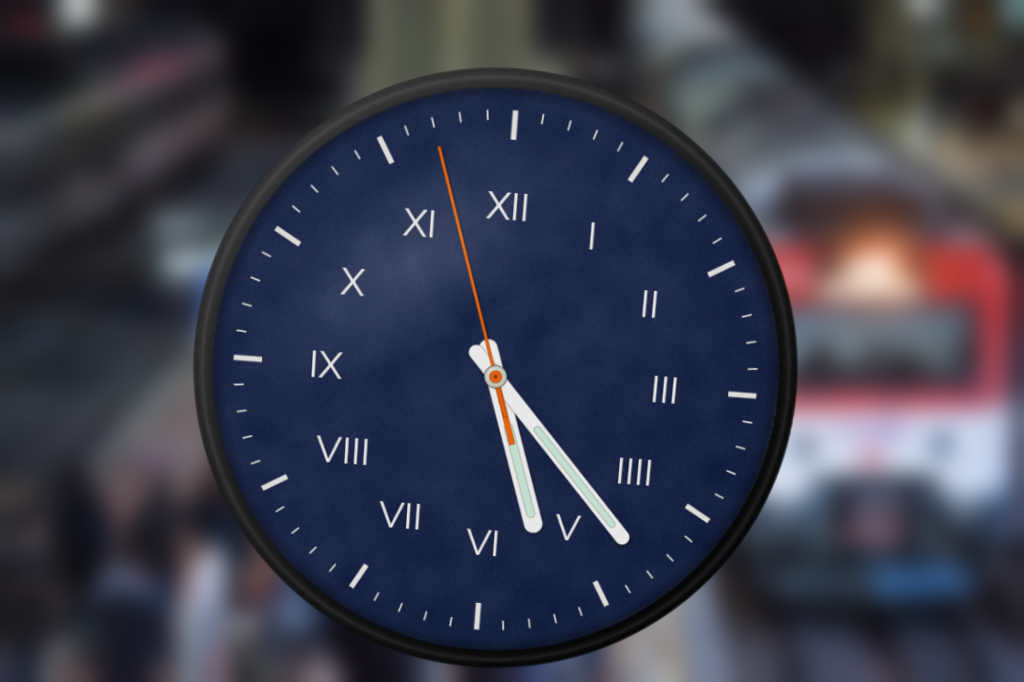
5:22:57
